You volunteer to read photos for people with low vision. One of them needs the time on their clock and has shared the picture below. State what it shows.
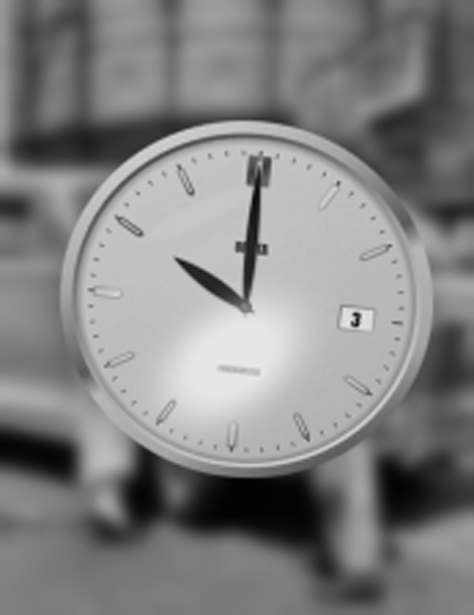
10:00
